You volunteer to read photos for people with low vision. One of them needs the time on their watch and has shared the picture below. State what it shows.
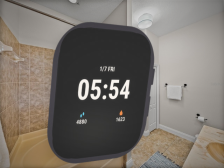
5:54
